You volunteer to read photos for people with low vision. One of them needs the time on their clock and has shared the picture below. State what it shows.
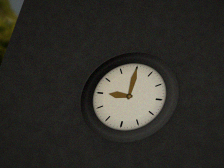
9:00
